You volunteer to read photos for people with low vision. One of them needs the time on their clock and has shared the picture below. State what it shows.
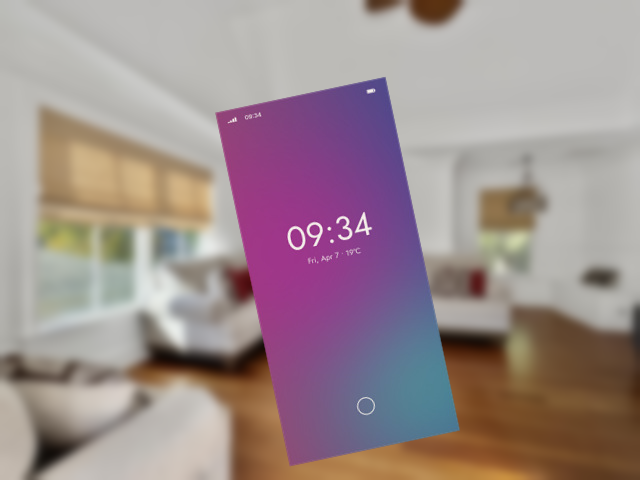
9:34
